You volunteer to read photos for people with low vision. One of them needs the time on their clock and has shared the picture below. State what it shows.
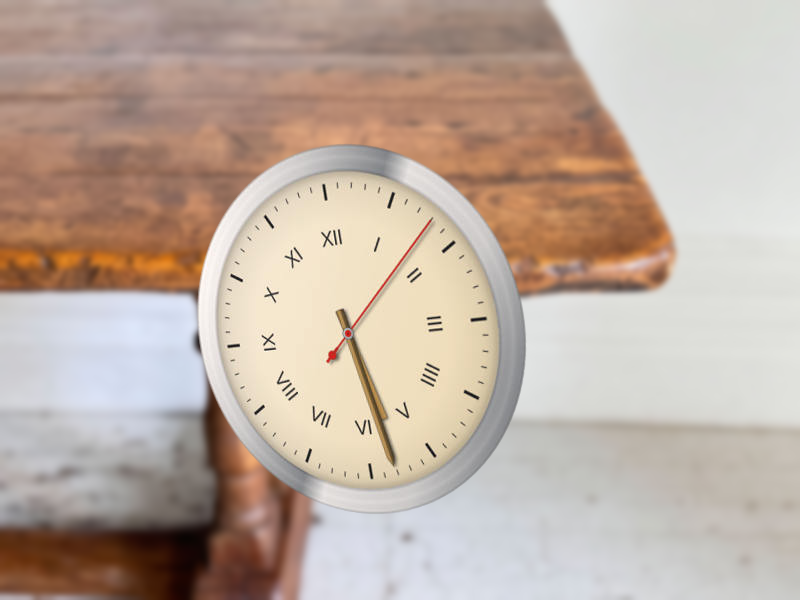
5:28:08
